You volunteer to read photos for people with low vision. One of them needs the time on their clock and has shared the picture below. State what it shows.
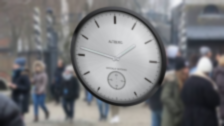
1:47
